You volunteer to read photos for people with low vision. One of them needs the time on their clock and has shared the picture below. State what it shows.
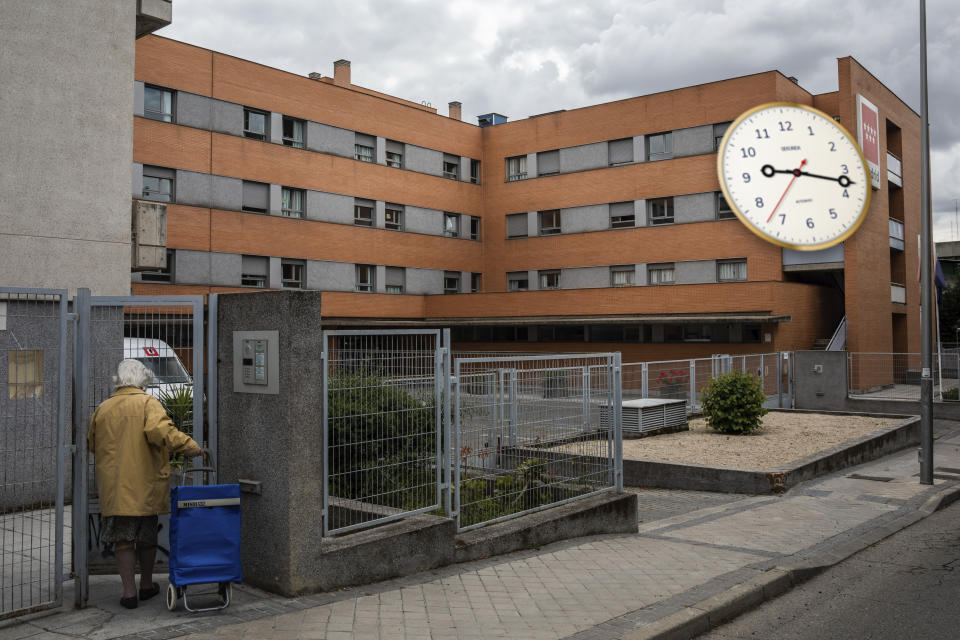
9:17:37
